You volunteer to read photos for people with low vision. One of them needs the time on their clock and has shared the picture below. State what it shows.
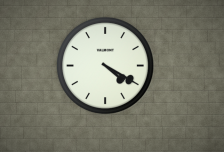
4:20
